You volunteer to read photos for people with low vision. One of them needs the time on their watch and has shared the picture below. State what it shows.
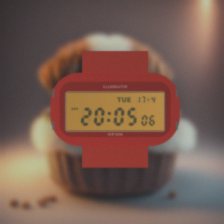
20:05:06
